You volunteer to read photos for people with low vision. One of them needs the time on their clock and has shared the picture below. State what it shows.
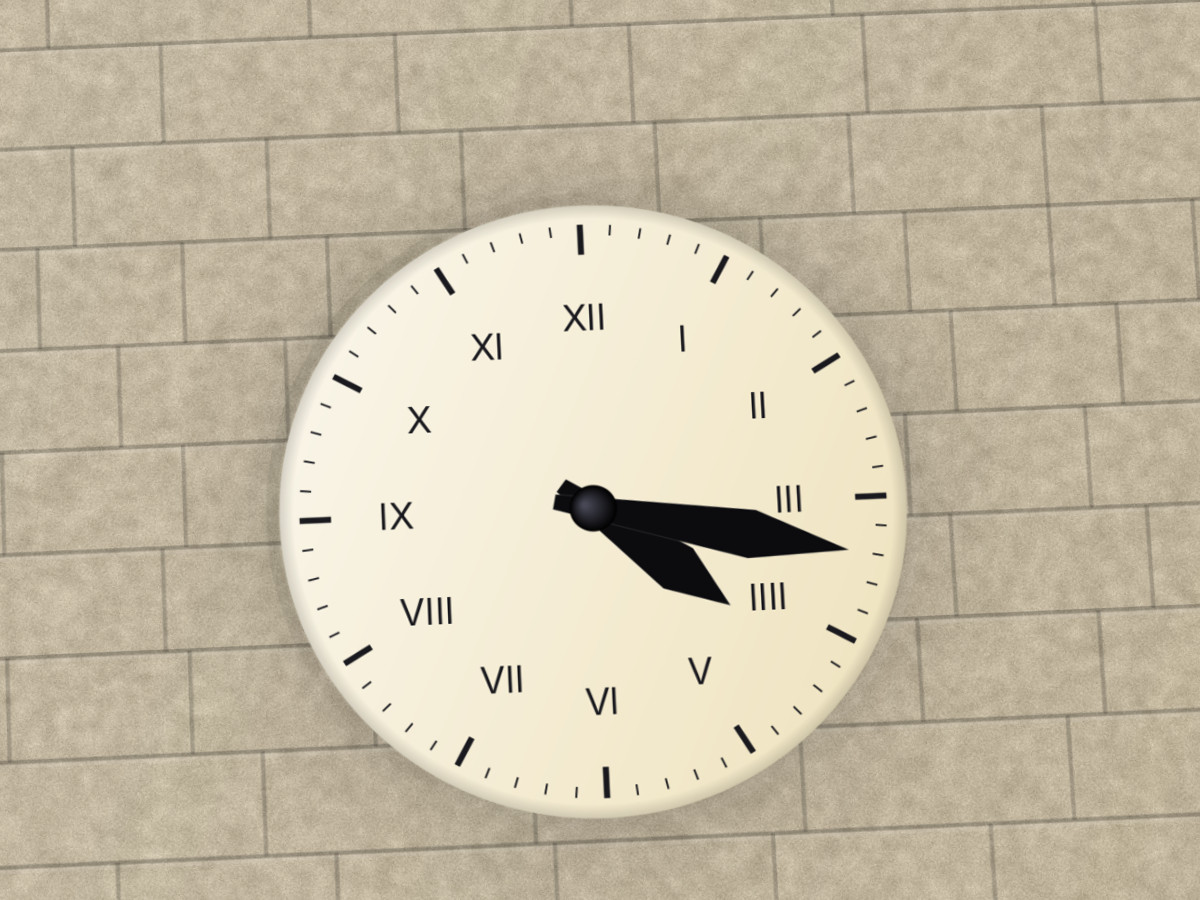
4:17
